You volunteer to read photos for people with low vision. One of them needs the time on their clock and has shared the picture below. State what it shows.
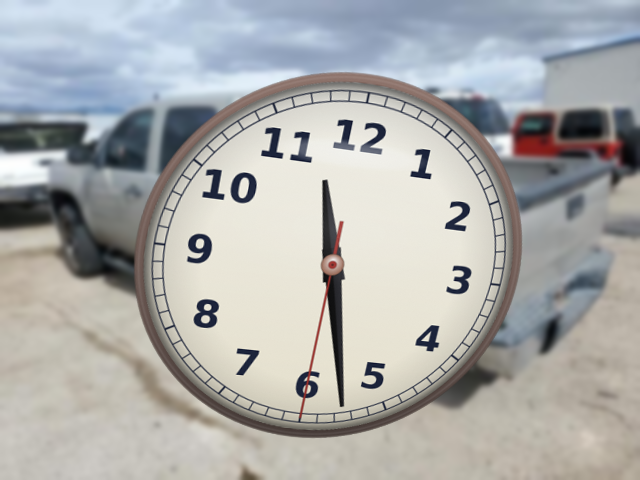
11:27:30
